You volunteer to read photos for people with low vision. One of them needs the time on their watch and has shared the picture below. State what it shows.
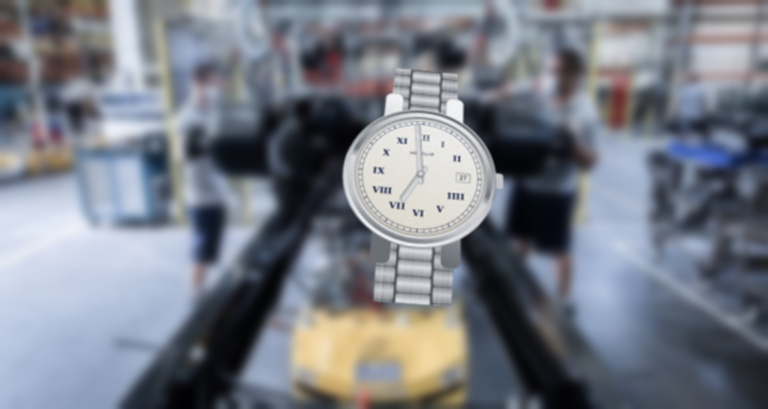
6:59
